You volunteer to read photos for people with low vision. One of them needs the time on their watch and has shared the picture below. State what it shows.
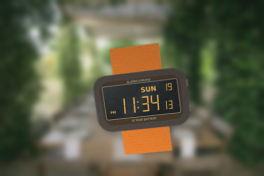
11:34:13
